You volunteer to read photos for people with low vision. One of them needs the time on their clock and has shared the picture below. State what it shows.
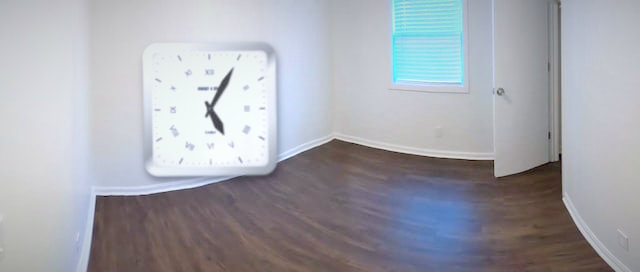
5:05
